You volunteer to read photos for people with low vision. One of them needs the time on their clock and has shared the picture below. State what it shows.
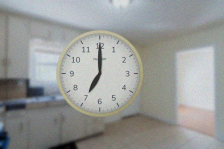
7:00
